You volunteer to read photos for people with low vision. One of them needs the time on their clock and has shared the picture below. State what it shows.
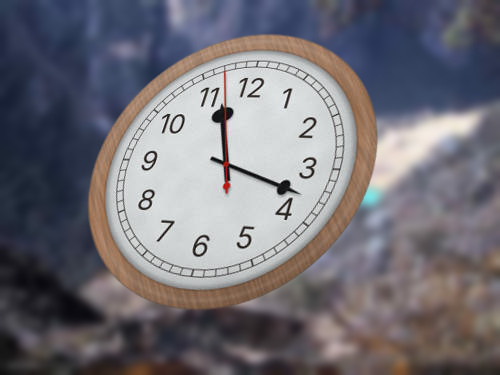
11:17:57
